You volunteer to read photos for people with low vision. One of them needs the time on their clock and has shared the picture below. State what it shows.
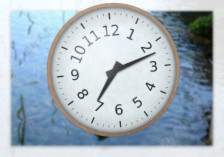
7:12
